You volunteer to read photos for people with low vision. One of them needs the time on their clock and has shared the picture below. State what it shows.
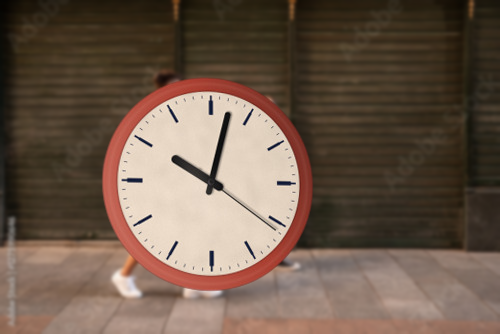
10:02:21
